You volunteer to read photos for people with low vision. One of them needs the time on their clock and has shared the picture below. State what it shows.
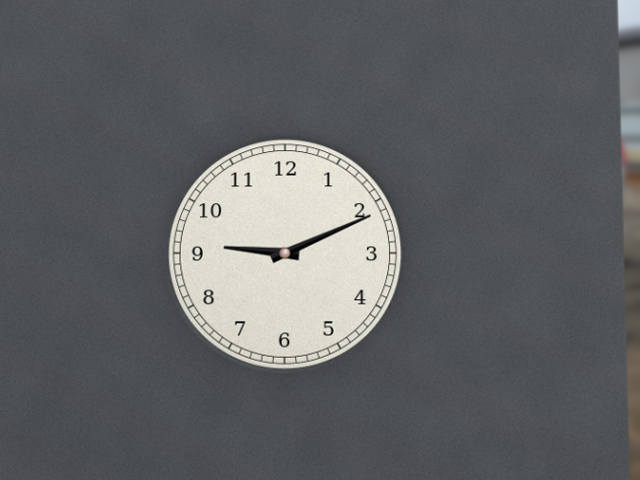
9:11
